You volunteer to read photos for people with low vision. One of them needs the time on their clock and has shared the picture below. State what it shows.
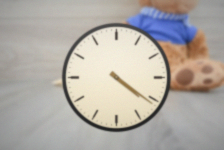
4:21
